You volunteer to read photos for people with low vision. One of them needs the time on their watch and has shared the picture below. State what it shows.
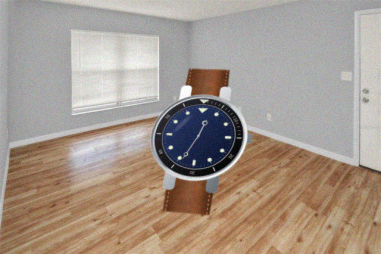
12:34
